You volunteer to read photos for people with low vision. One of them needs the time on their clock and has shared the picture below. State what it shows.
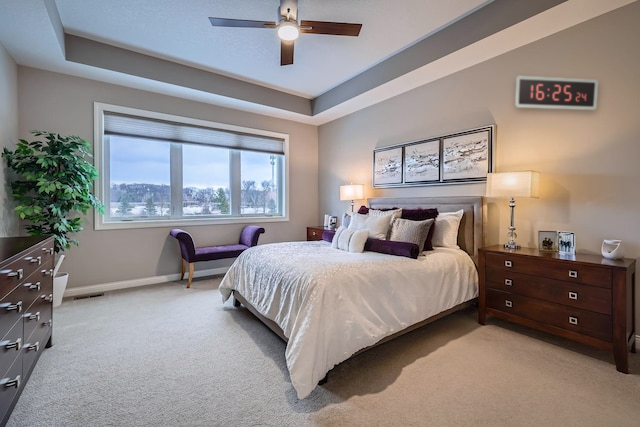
16:25
